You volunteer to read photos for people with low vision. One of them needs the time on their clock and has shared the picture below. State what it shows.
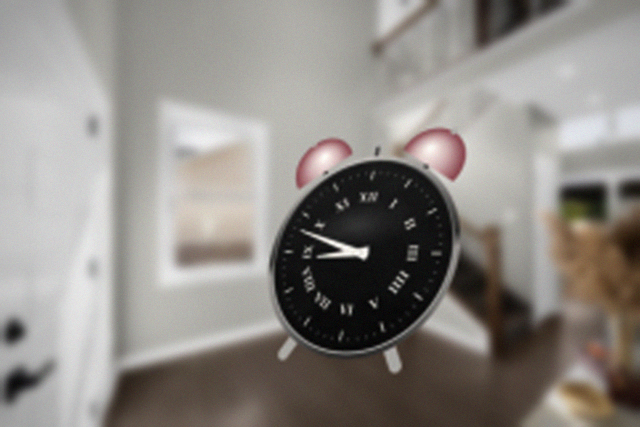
8:48
